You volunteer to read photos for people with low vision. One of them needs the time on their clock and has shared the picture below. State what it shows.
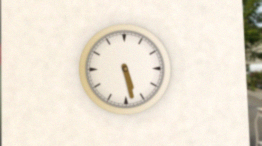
5:28
